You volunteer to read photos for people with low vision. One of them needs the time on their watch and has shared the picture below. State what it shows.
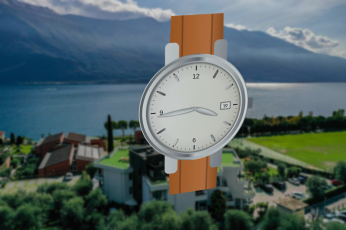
3:44
